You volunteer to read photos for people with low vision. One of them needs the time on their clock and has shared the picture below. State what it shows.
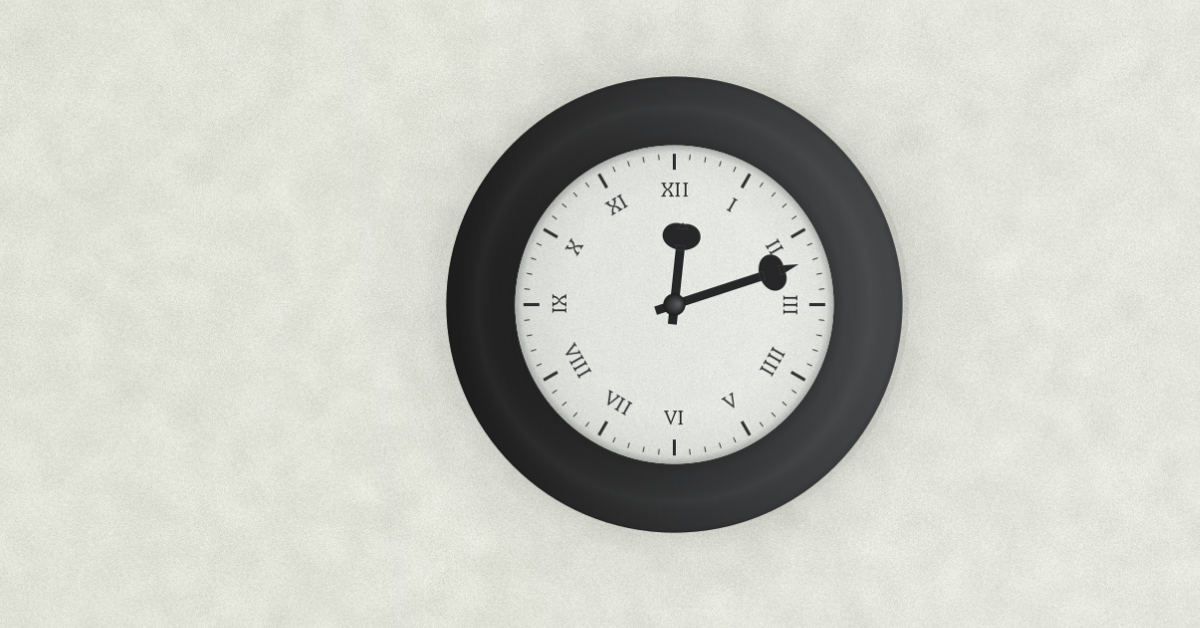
12:12
